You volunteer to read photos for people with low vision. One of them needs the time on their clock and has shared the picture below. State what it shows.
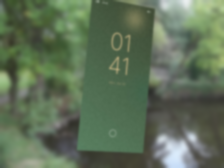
1:41
